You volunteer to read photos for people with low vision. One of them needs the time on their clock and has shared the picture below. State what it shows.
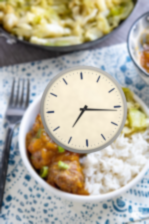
7:16
